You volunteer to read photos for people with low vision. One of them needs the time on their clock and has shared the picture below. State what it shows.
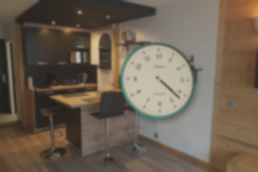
4:22
